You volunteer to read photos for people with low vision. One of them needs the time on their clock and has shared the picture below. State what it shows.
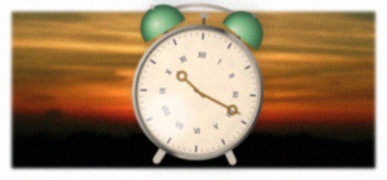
10:19
